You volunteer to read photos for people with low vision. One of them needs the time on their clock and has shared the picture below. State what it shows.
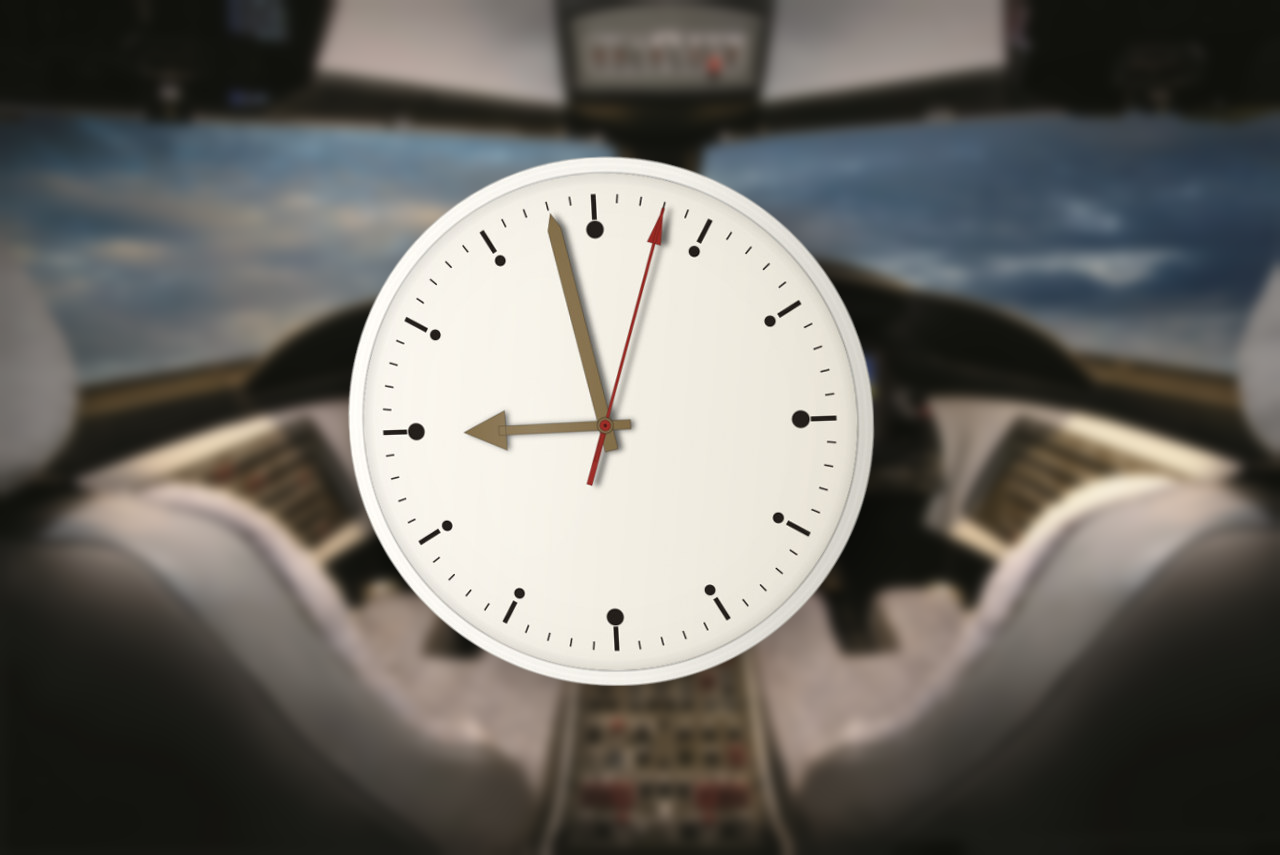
8:58:03
